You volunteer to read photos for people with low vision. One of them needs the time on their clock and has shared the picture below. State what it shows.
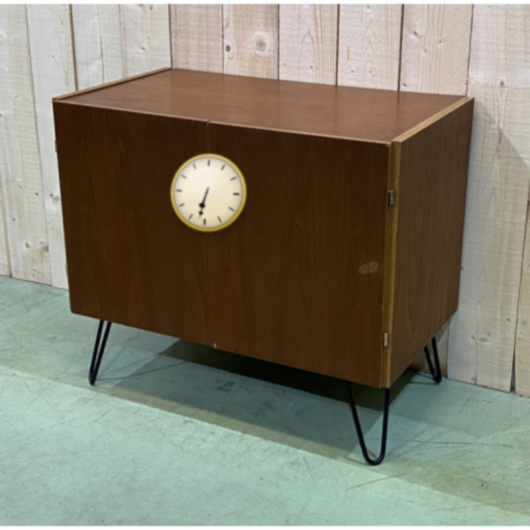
6:32
